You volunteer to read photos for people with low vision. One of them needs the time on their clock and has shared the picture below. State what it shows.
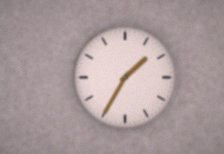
1:35
